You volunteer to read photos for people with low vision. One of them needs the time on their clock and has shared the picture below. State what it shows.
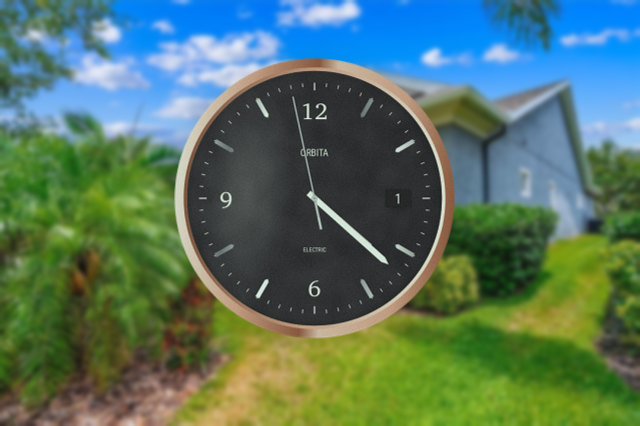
4:21:58
